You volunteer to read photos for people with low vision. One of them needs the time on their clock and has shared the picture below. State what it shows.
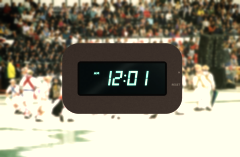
12:01
